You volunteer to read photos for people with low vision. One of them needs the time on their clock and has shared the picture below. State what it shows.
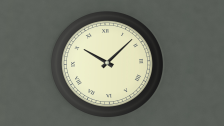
10:08
